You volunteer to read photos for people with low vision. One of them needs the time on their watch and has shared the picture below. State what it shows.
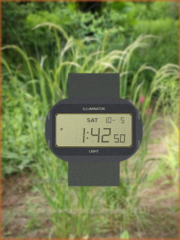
1:42:50
